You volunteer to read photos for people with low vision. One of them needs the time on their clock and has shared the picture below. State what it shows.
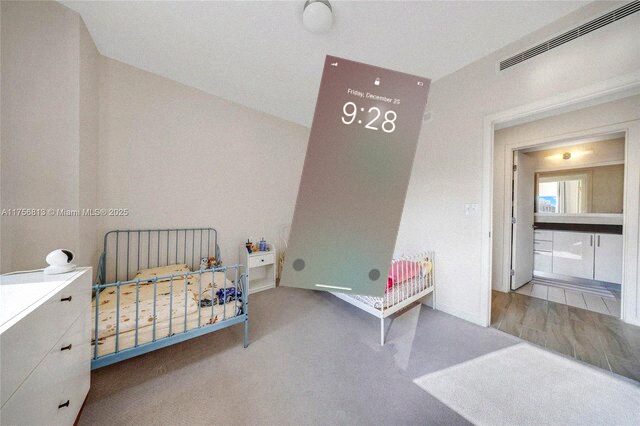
9:28
